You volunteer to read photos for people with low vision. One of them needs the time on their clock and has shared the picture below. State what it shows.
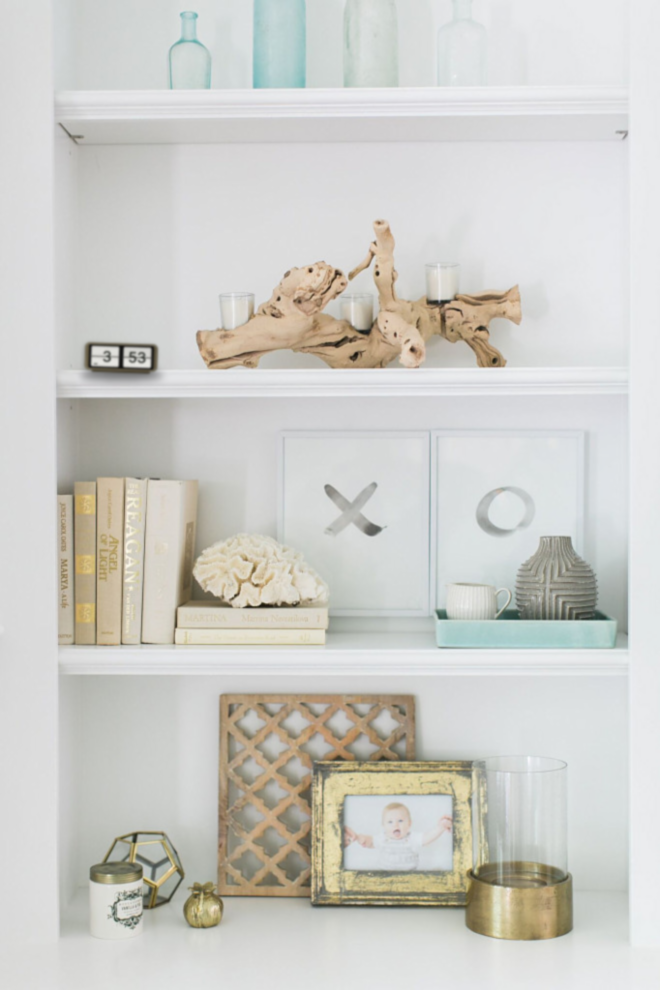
3:53
